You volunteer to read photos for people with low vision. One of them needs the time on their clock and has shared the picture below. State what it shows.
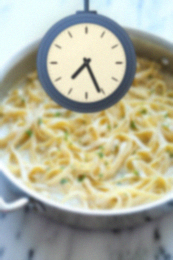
7:26
